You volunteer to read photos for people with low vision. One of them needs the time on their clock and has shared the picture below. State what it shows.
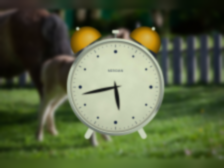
5:43
